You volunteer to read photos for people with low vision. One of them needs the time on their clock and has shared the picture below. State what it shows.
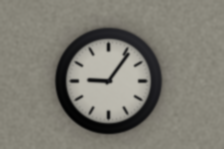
9:06
